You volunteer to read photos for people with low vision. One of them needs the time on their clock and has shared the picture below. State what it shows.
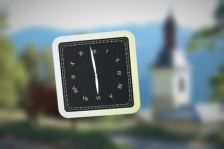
5:59
